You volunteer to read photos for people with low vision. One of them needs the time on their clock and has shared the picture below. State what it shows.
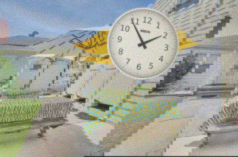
1:54
